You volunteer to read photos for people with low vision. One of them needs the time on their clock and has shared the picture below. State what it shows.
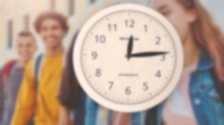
12:14
